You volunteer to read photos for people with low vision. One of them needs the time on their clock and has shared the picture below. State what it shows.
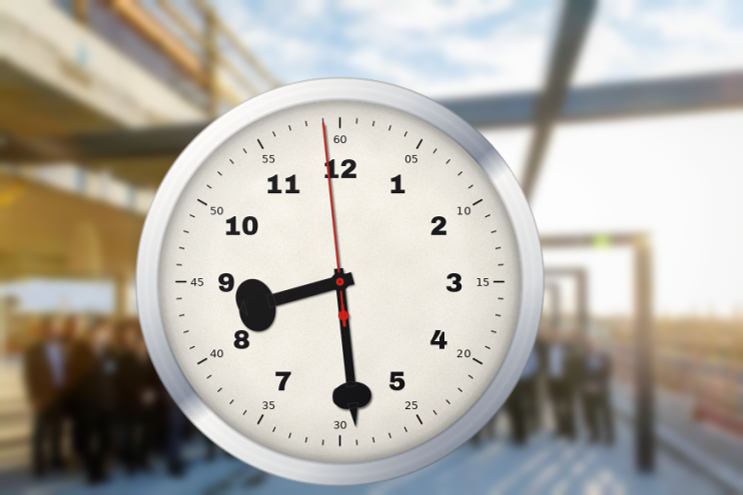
8:28:59
